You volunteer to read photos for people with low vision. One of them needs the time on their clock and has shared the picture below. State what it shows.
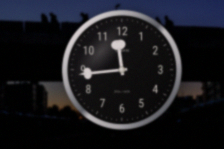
11:44
